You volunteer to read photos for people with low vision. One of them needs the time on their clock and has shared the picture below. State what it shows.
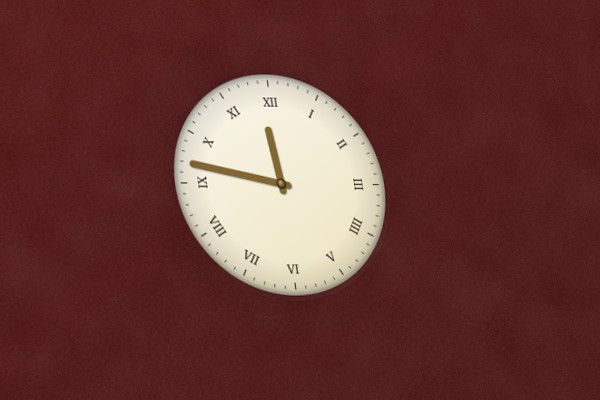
11:47
